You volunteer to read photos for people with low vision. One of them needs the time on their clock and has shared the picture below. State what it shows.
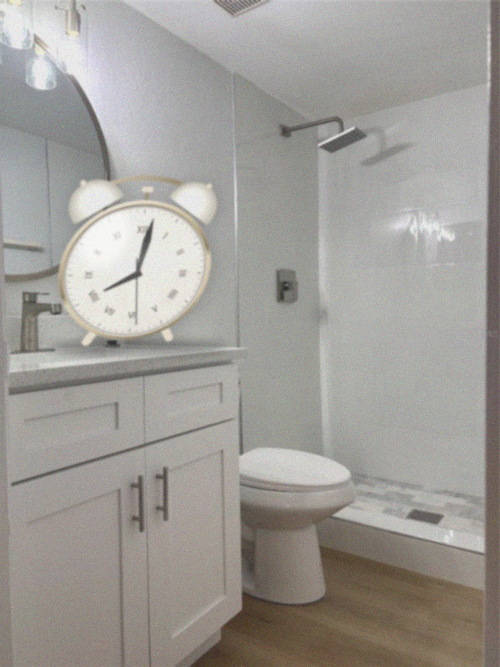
8:01:29
